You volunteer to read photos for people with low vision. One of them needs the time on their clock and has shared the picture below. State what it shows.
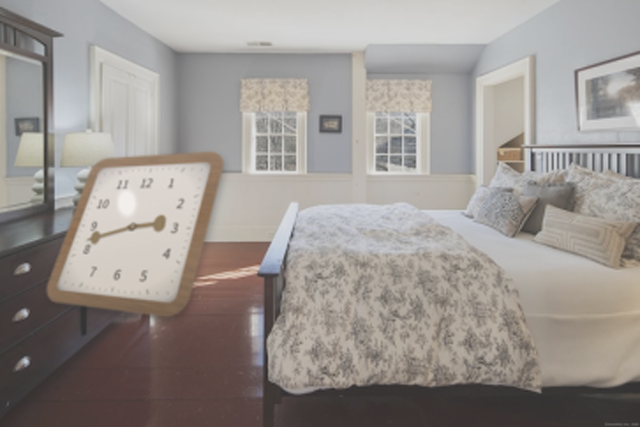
2:42
